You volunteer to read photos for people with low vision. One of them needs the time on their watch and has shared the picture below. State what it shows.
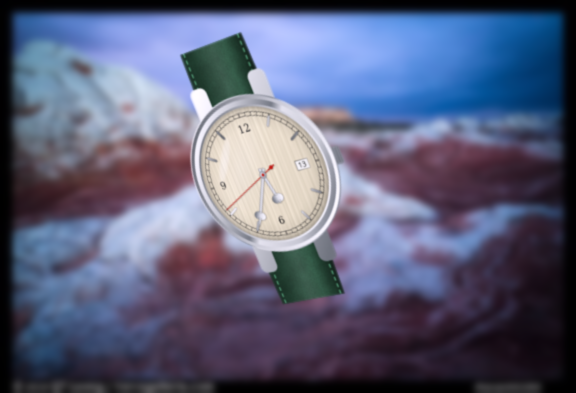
5:34:41
